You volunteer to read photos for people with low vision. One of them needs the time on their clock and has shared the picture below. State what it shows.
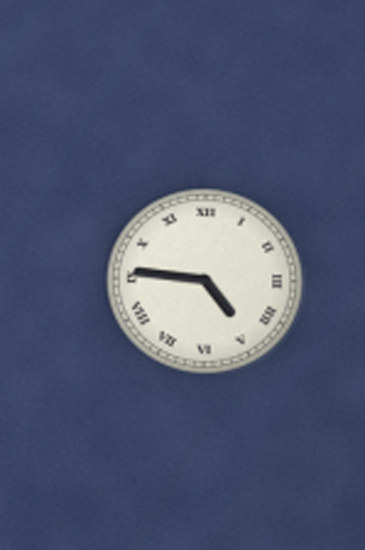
4:46
